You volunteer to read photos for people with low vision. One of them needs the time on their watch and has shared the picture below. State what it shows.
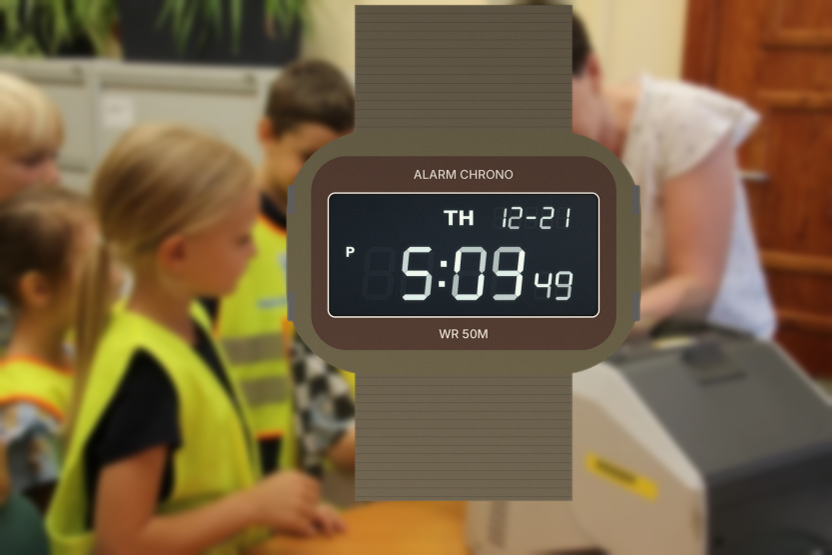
5:09:49
